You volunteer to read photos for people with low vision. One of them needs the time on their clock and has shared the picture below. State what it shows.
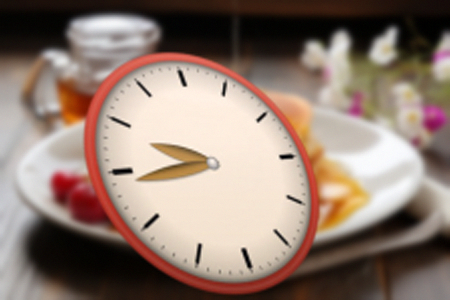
9:44
